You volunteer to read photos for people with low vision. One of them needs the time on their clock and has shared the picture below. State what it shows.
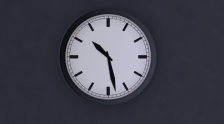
10:28
